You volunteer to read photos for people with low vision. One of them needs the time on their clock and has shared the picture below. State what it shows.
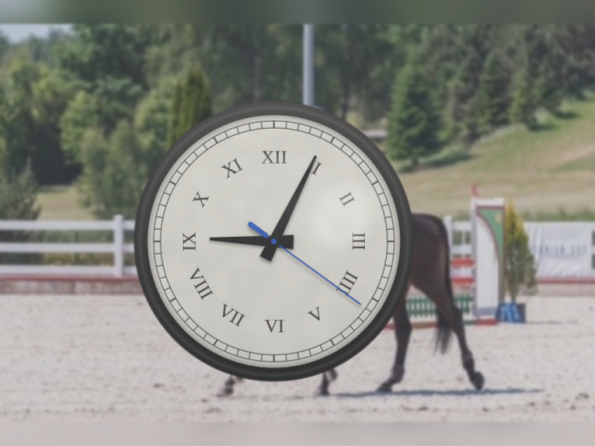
9:04:21
